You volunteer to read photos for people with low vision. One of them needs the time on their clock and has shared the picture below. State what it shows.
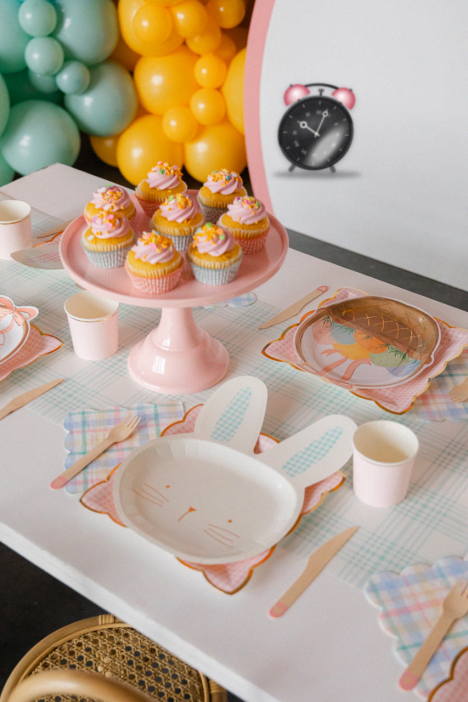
10:03
